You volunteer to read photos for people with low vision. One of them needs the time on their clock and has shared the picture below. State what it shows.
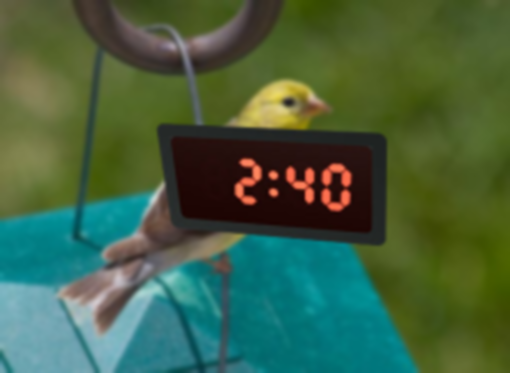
2:40
